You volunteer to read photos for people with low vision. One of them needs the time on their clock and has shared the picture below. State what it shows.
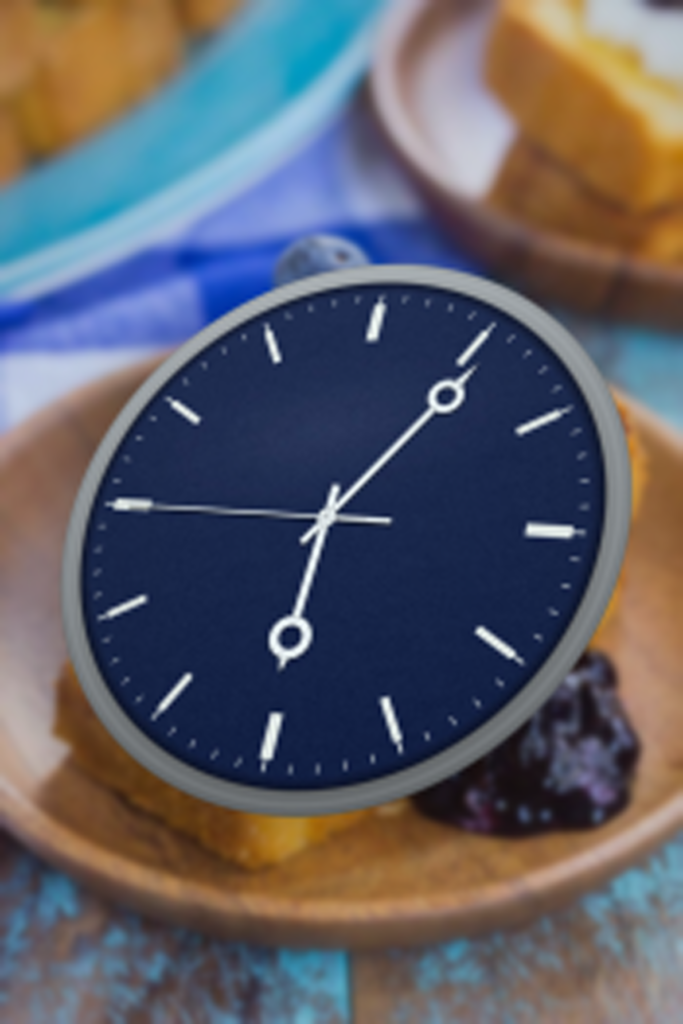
6:05:45
